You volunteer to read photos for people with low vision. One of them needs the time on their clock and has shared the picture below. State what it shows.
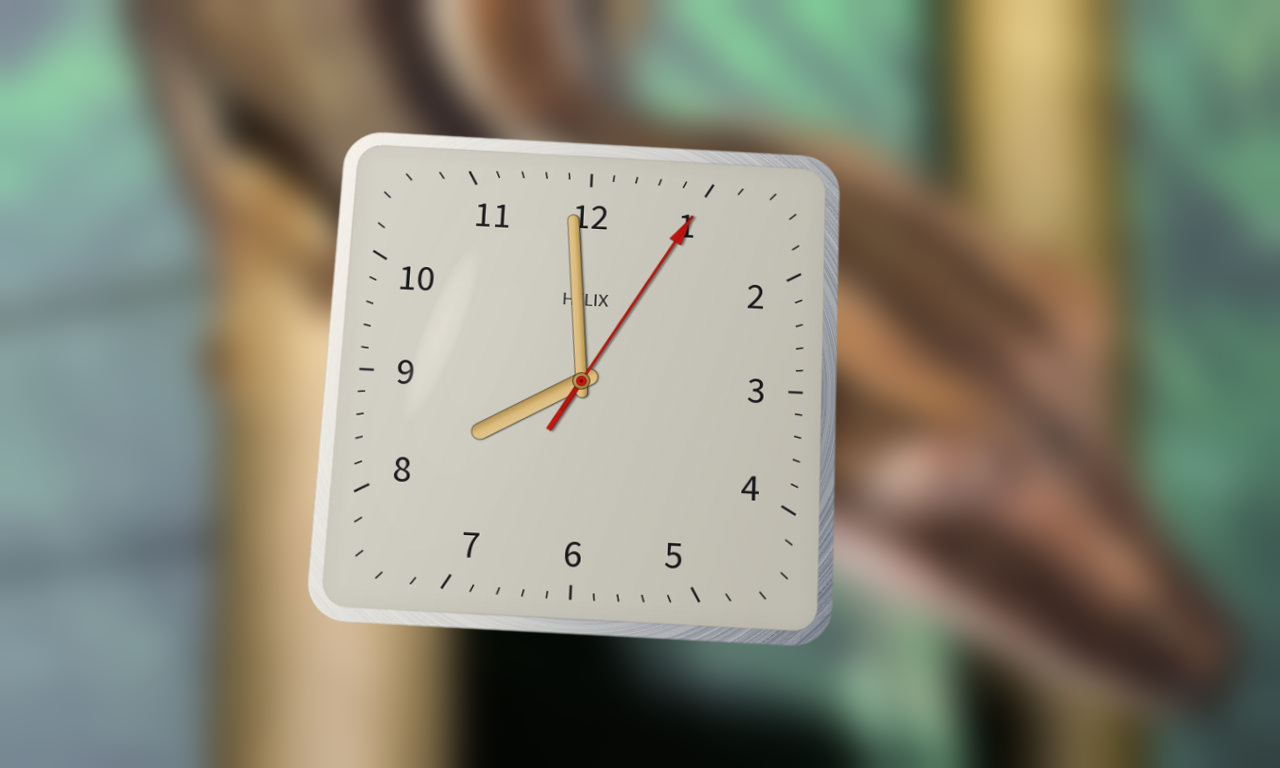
7:59:05
